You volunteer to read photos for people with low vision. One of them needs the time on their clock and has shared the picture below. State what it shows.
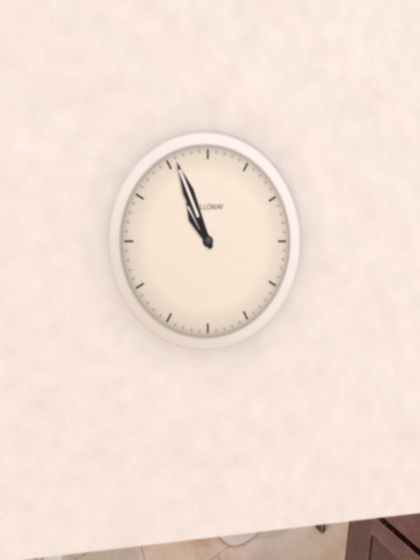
10:56
